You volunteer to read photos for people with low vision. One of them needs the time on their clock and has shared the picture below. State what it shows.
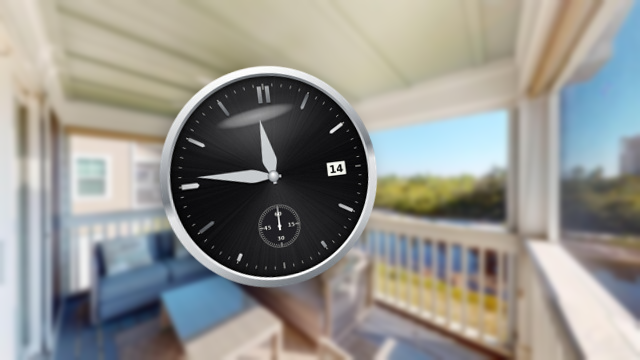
11:46
